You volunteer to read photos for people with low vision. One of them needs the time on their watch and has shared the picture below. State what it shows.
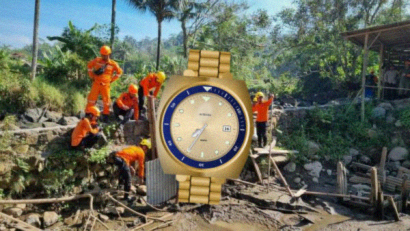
7:35
